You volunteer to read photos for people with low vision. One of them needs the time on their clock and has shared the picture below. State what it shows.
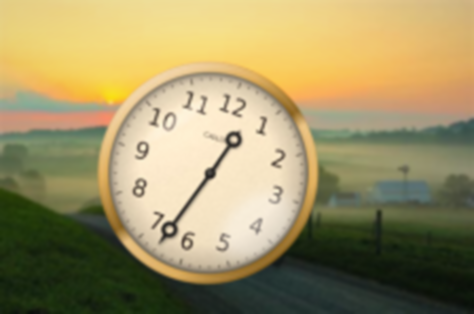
12:33
